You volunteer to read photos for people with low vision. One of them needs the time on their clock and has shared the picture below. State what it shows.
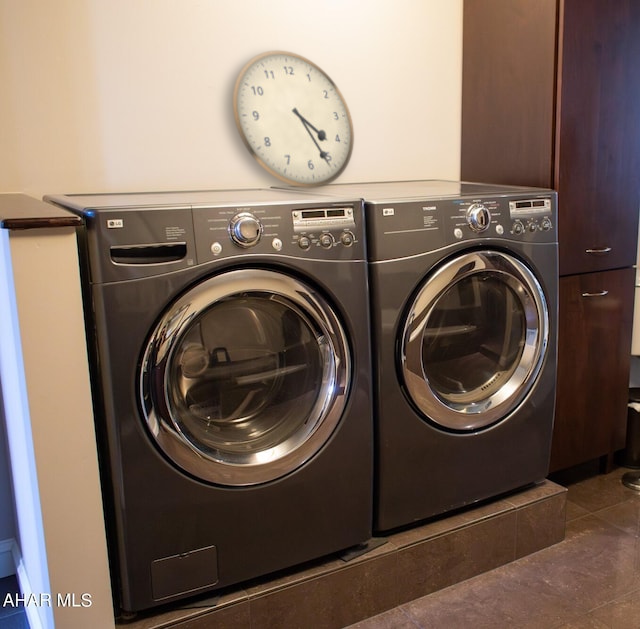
4:26
